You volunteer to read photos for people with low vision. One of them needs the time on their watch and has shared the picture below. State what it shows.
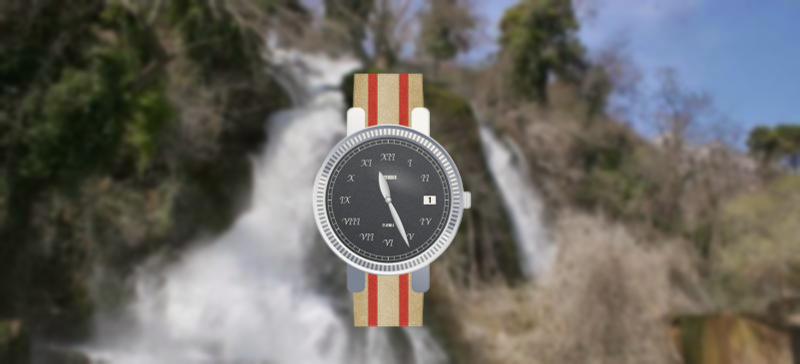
11:26
